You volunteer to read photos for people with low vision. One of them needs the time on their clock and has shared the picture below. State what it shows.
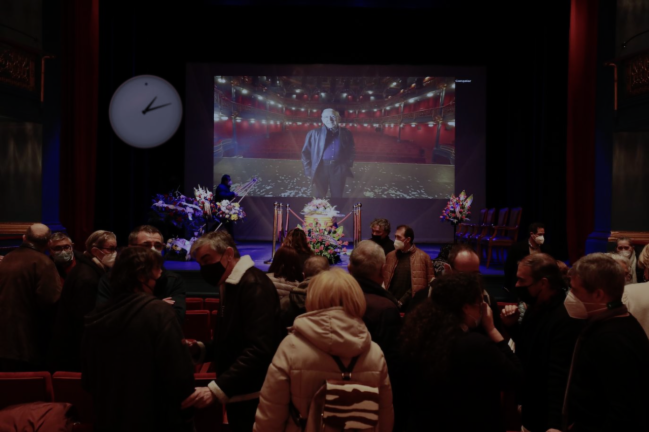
1:12
